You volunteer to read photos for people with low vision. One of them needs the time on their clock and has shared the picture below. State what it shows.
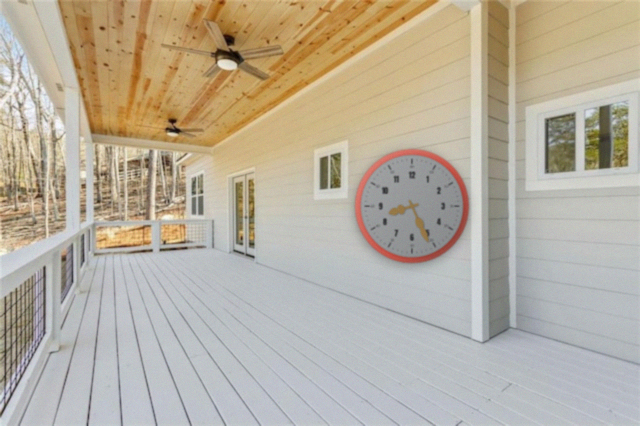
8:26
